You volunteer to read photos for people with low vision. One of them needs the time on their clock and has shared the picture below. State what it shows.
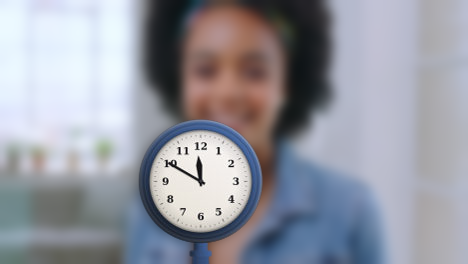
11:50
